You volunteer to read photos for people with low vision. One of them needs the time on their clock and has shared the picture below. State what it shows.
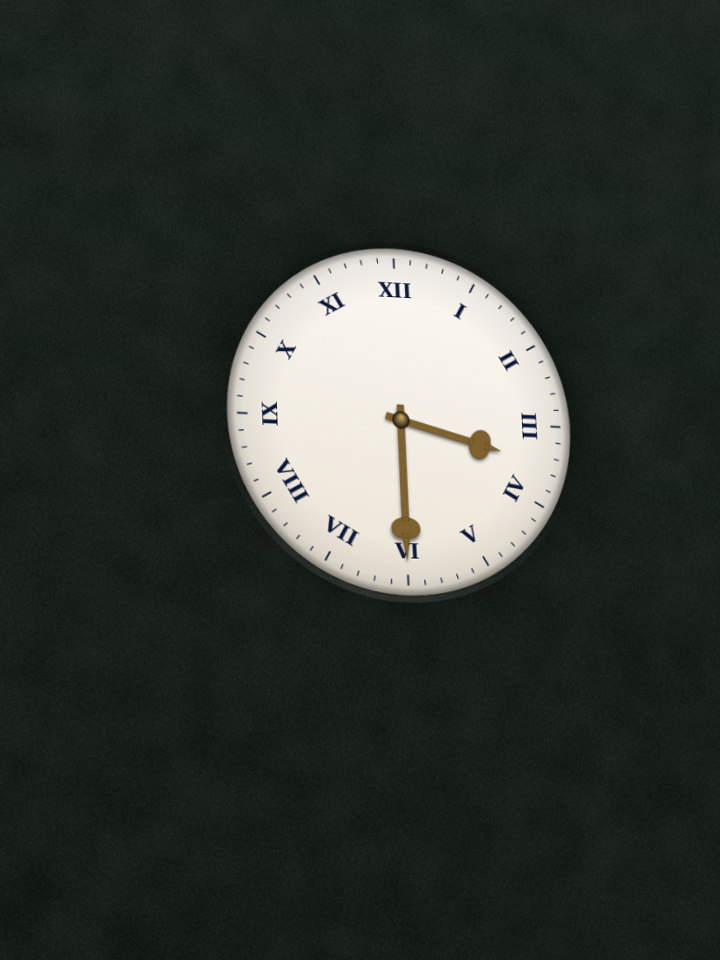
3:30
